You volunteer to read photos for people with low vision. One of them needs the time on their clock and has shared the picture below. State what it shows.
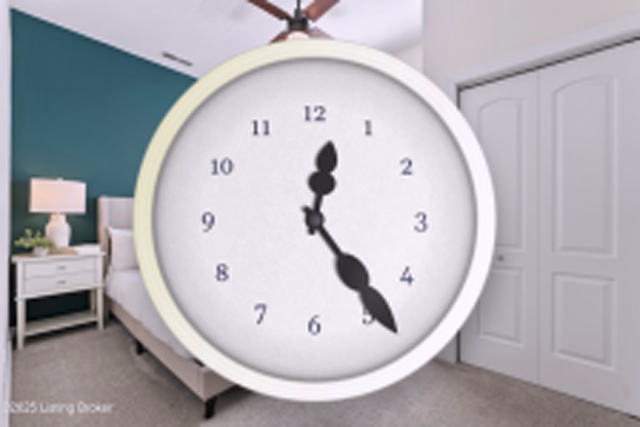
12:24
